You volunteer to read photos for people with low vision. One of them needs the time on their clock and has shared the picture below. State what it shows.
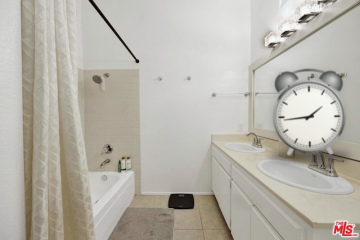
1:44
